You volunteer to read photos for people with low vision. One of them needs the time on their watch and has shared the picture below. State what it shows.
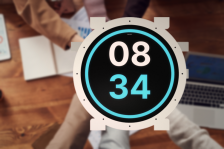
8:34
